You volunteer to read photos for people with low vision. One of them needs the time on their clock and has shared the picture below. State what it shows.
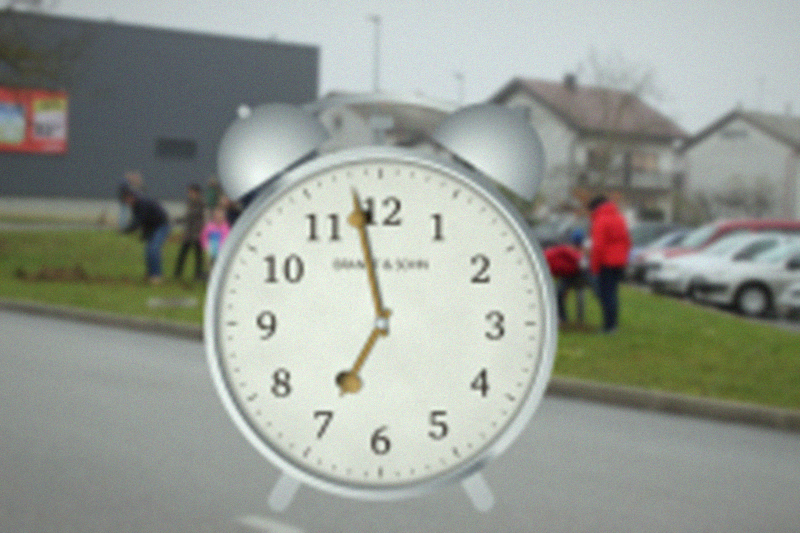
6:58
